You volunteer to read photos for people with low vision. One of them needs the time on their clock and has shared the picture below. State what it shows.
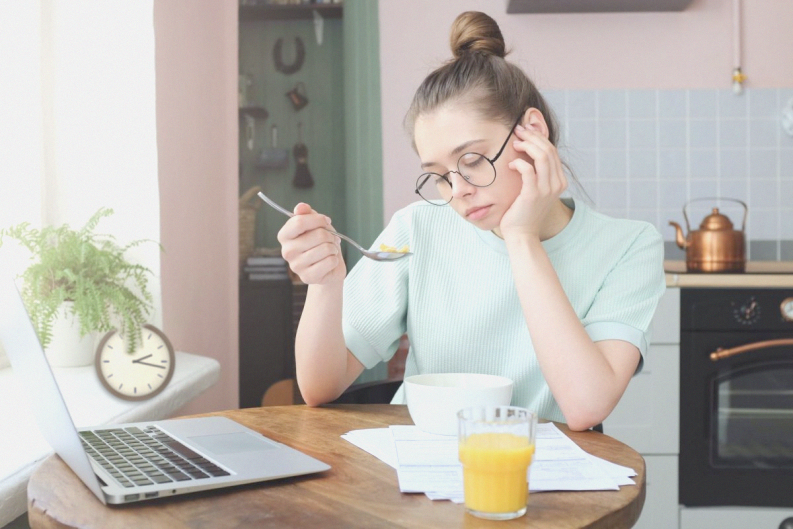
2:17
